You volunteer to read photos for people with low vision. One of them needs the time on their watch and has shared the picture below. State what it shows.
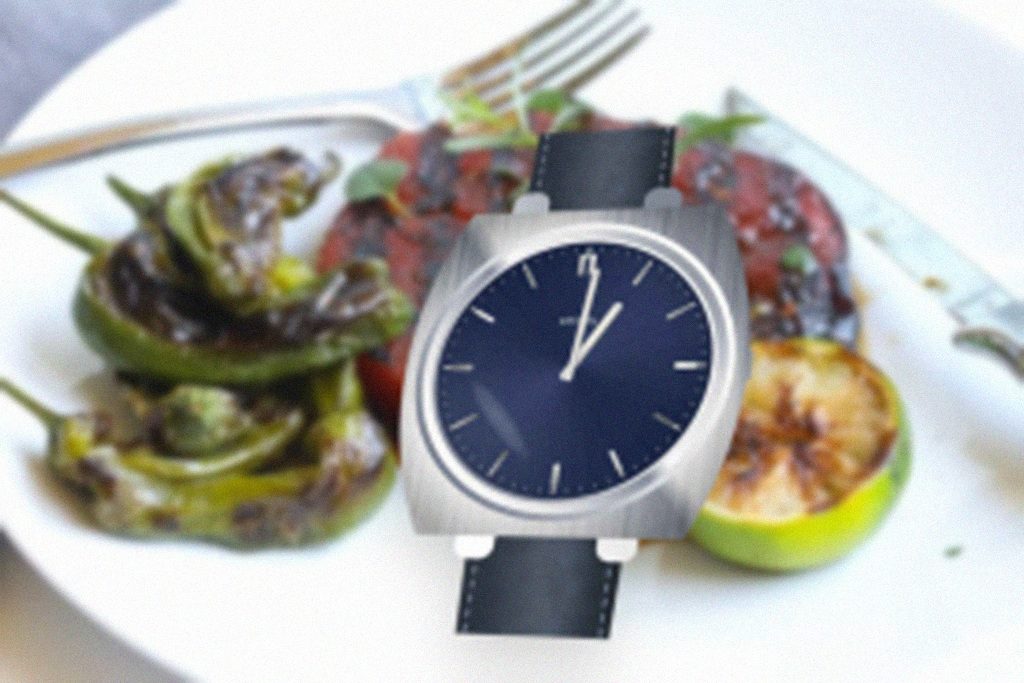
1:01
